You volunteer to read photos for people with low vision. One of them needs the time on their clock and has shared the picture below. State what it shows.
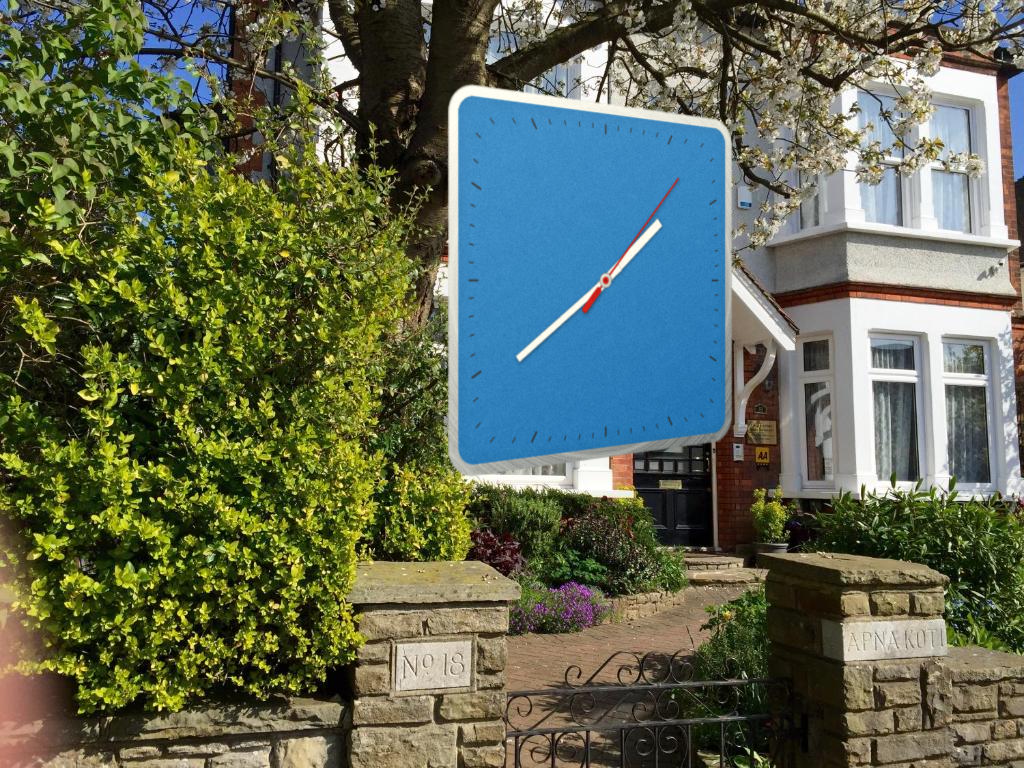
1:39:07
